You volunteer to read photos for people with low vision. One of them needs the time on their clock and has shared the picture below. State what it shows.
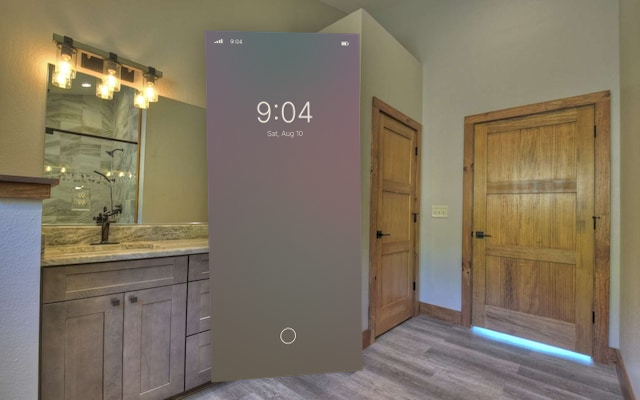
9:04
